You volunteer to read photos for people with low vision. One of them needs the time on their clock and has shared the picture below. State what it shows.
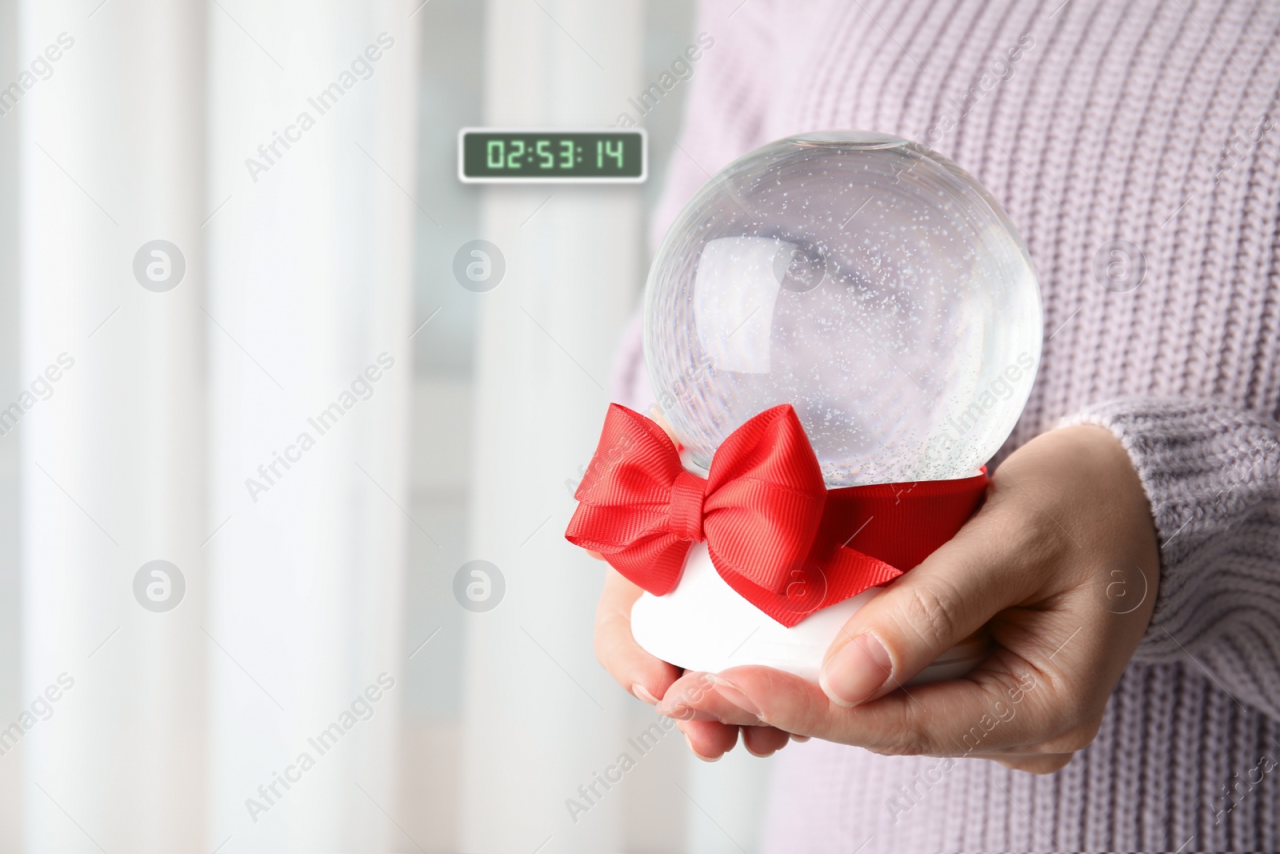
2:53:14
